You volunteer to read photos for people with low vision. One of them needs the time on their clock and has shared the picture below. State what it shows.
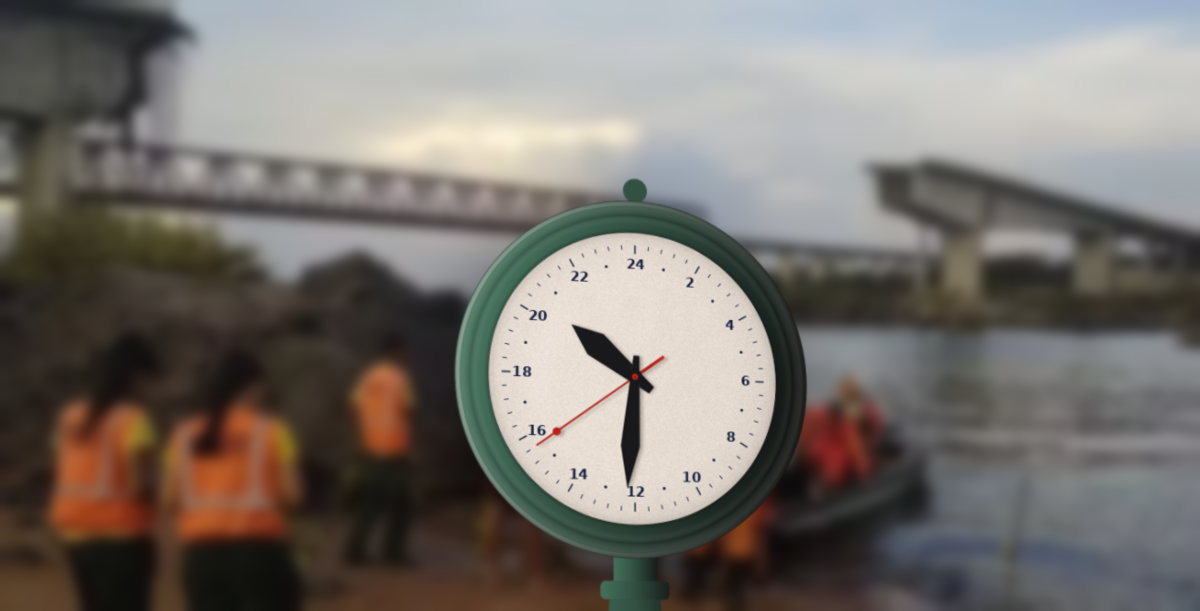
20:30:39
